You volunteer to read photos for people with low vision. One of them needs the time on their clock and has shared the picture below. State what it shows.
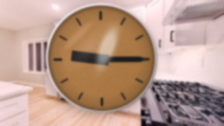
9:15
